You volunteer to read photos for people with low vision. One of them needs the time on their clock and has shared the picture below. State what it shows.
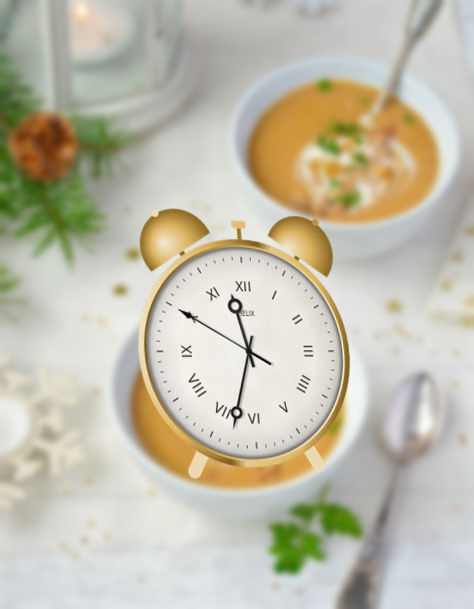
11:32:50
